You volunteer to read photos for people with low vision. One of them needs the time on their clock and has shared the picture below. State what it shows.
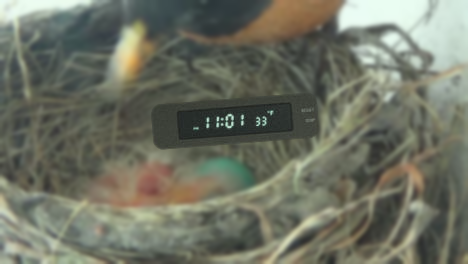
11:01
